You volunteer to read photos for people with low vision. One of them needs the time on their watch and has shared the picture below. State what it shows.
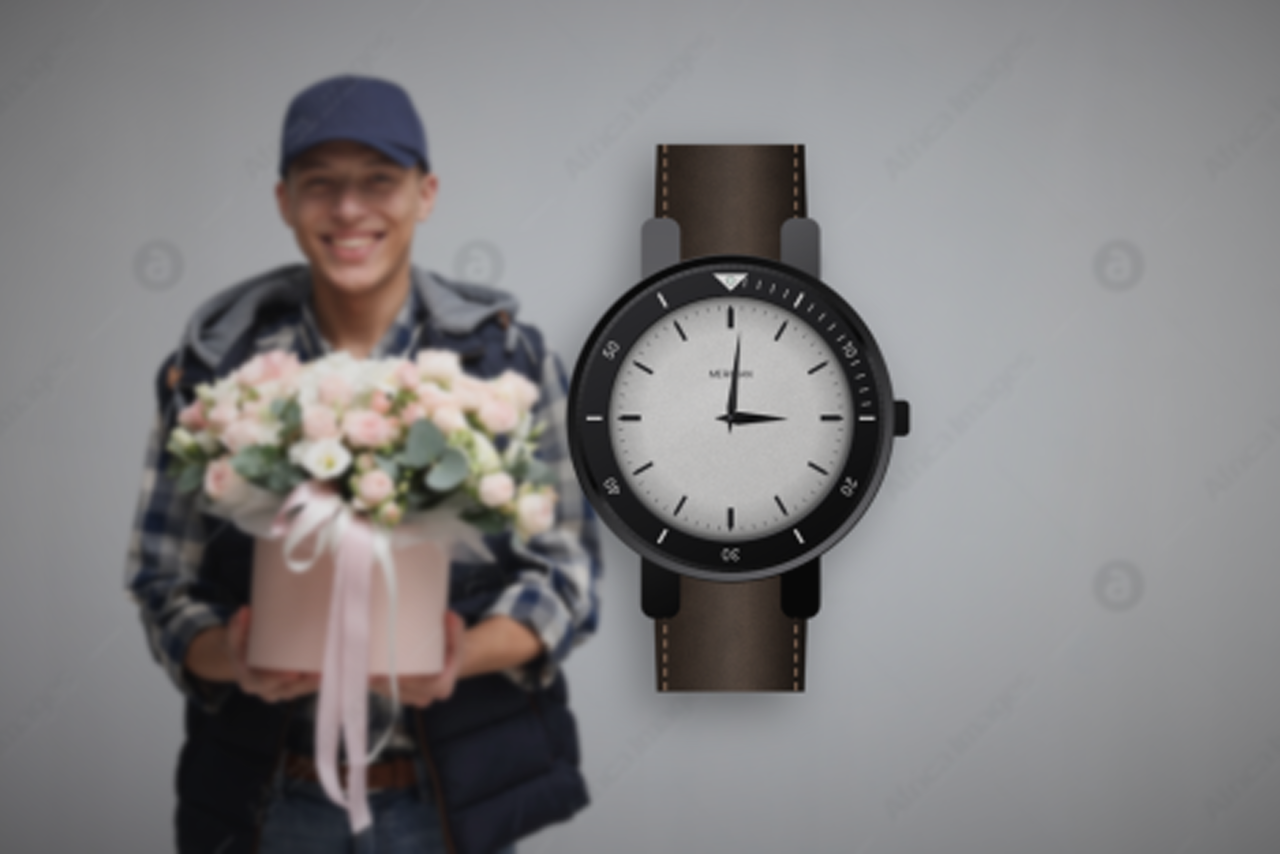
3:01
